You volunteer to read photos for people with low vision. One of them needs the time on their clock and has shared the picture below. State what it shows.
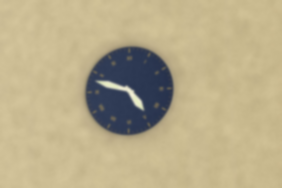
4:48
